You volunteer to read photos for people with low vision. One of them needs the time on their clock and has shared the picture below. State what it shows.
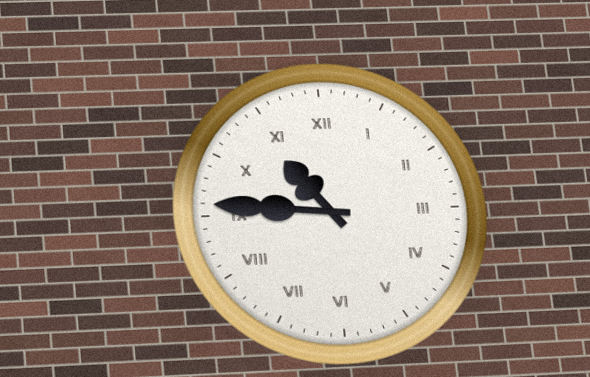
10:46
